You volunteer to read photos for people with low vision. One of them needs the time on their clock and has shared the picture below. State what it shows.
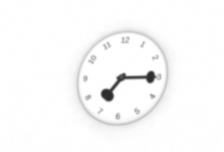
7:15
